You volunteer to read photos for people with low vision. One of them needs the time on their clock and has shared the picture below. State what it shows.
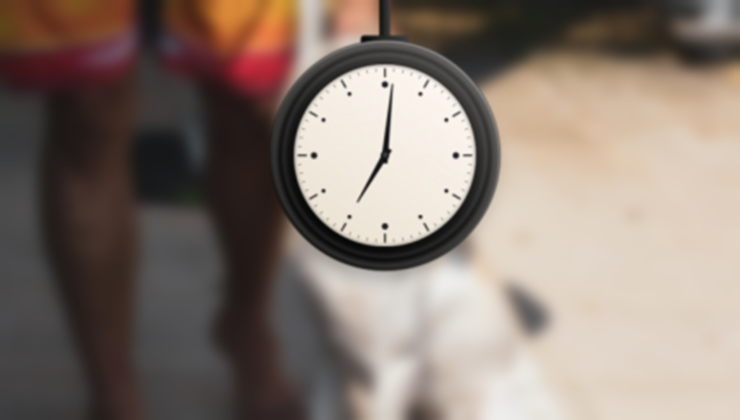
7:01
